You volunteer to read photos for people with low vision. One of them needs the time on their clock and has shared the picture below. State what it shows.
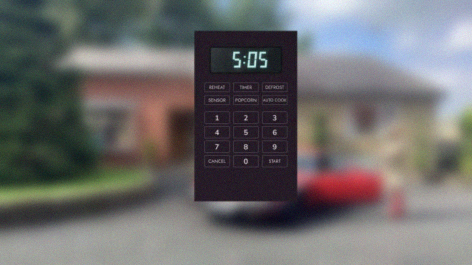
5:05
